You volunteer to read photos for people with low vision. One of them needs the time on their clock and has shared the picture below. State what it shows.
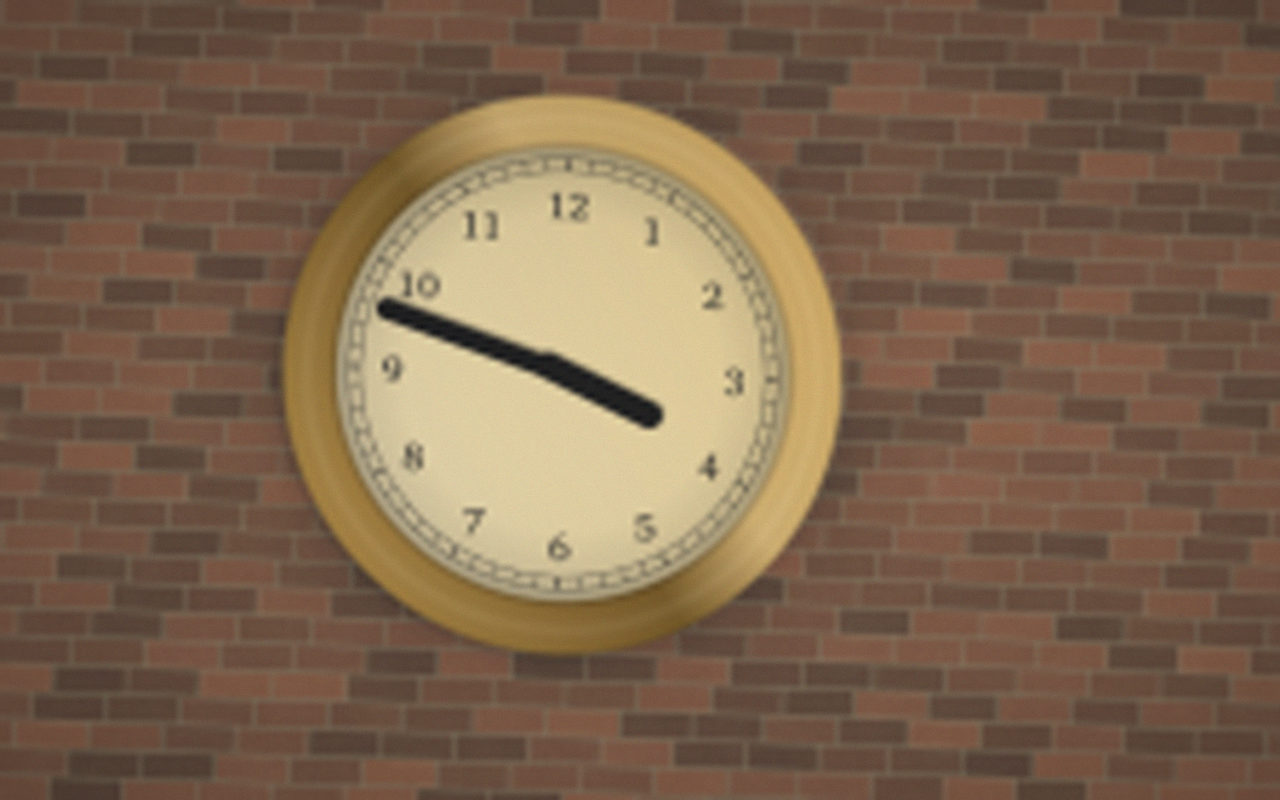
3:48
